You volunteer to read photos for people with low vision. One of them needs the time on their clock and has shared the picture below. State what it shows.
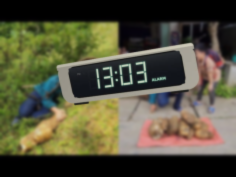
13:03
